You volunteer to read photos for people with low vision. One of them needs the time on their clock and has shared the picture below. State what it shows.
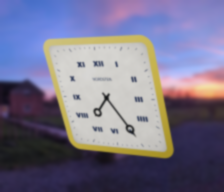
7:25
